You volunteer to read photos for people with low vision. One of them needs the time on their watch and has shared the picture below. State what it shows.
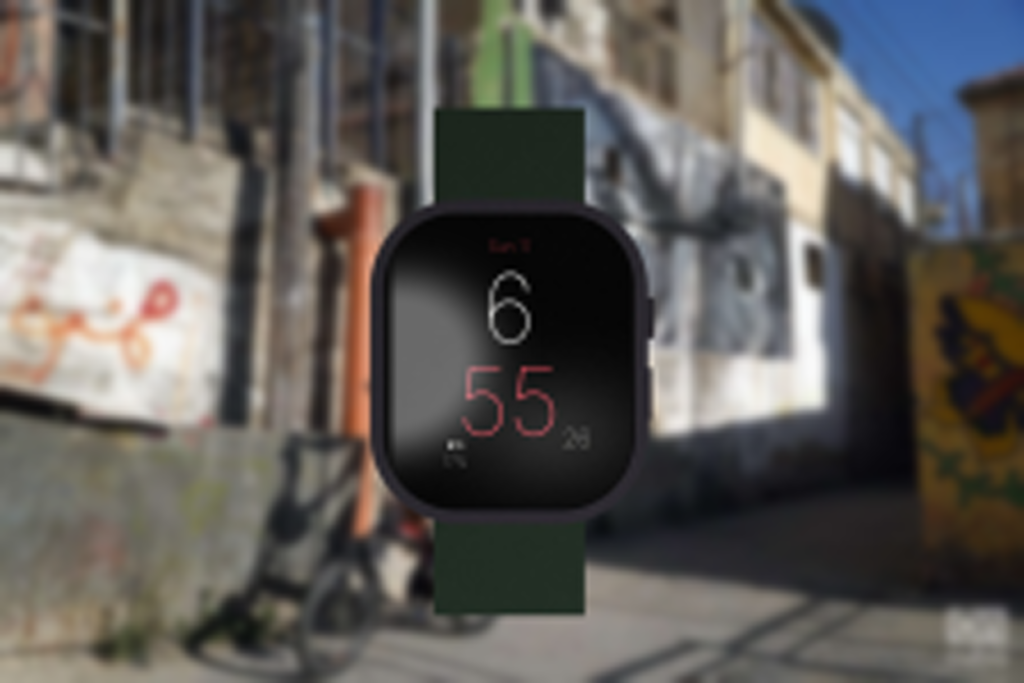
6:55
